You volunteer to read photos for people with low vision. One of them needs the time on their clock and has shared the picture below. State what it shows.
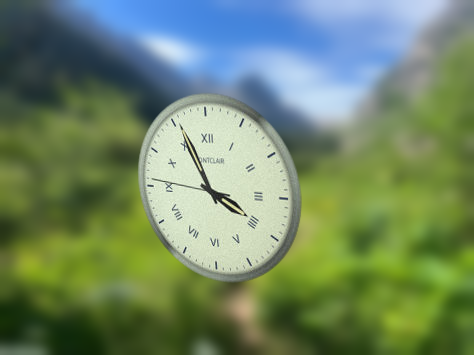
3:55:46
